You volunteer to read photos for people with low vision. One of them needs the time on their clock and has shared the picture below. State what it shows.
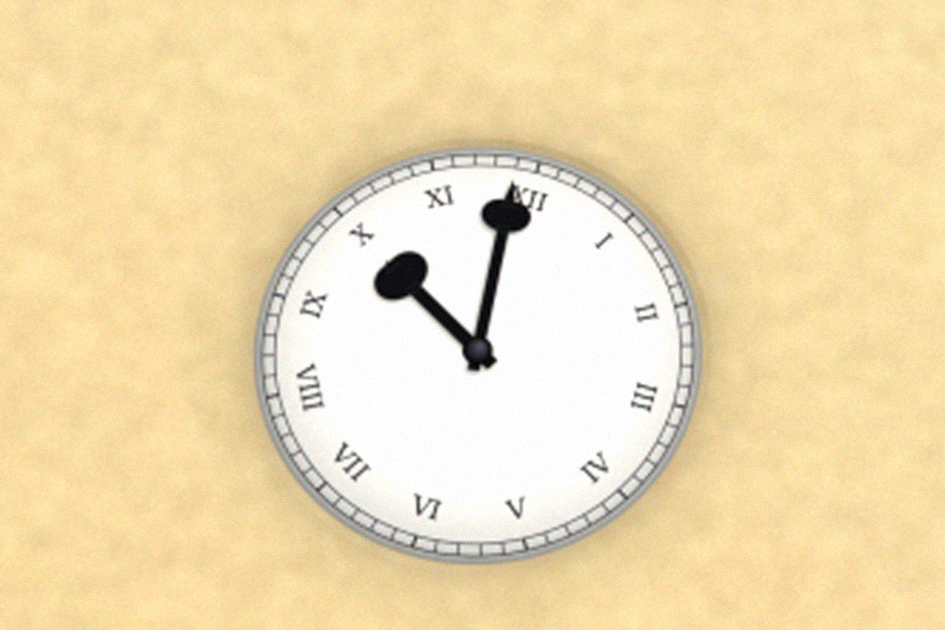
9:59
